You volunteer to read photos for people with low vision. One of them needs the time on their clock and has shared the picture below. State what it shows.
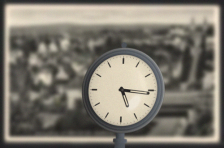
5:16
